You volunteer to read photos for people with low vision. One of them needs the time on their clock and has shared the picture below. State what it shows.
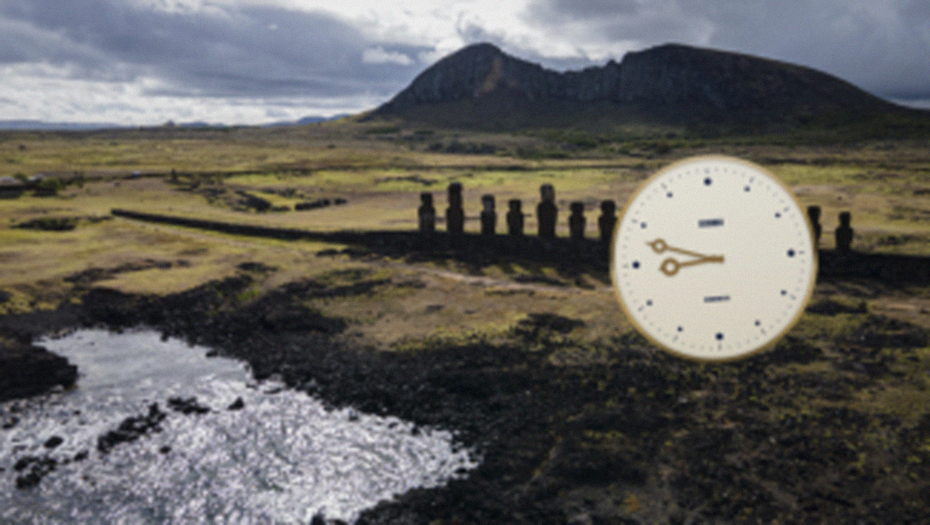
8:48
